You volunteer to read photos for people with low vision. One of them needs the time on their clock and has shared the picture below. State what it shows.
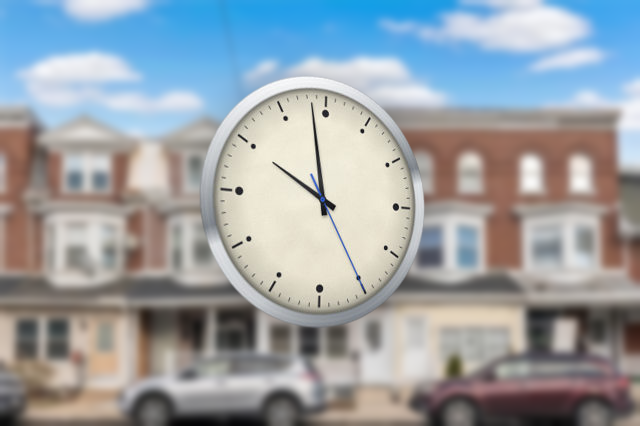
9:58:25
